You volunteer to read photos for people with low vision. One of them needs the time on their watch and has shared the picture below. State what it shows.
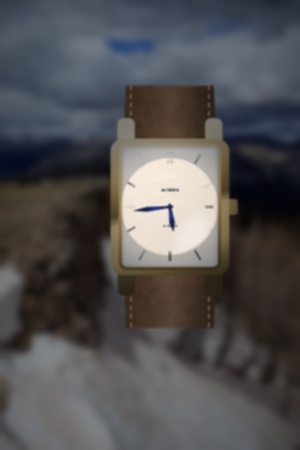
5:44
